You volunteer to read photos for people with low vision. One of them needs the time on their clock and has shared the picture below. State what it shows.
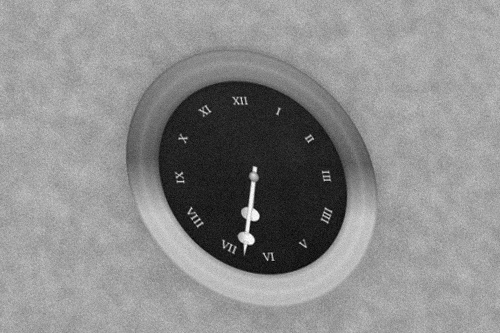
6:33
